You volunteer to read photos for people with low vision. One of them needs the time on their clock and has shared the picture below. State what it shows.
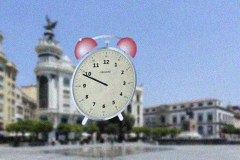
9:49
